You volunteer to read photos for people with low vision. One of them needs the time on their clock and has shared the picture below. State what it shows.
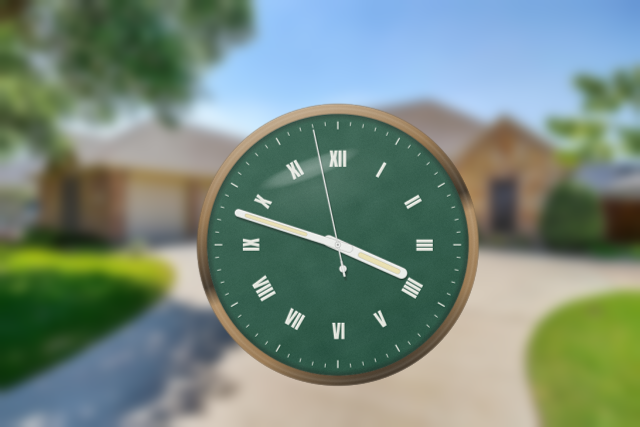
3:47:58
